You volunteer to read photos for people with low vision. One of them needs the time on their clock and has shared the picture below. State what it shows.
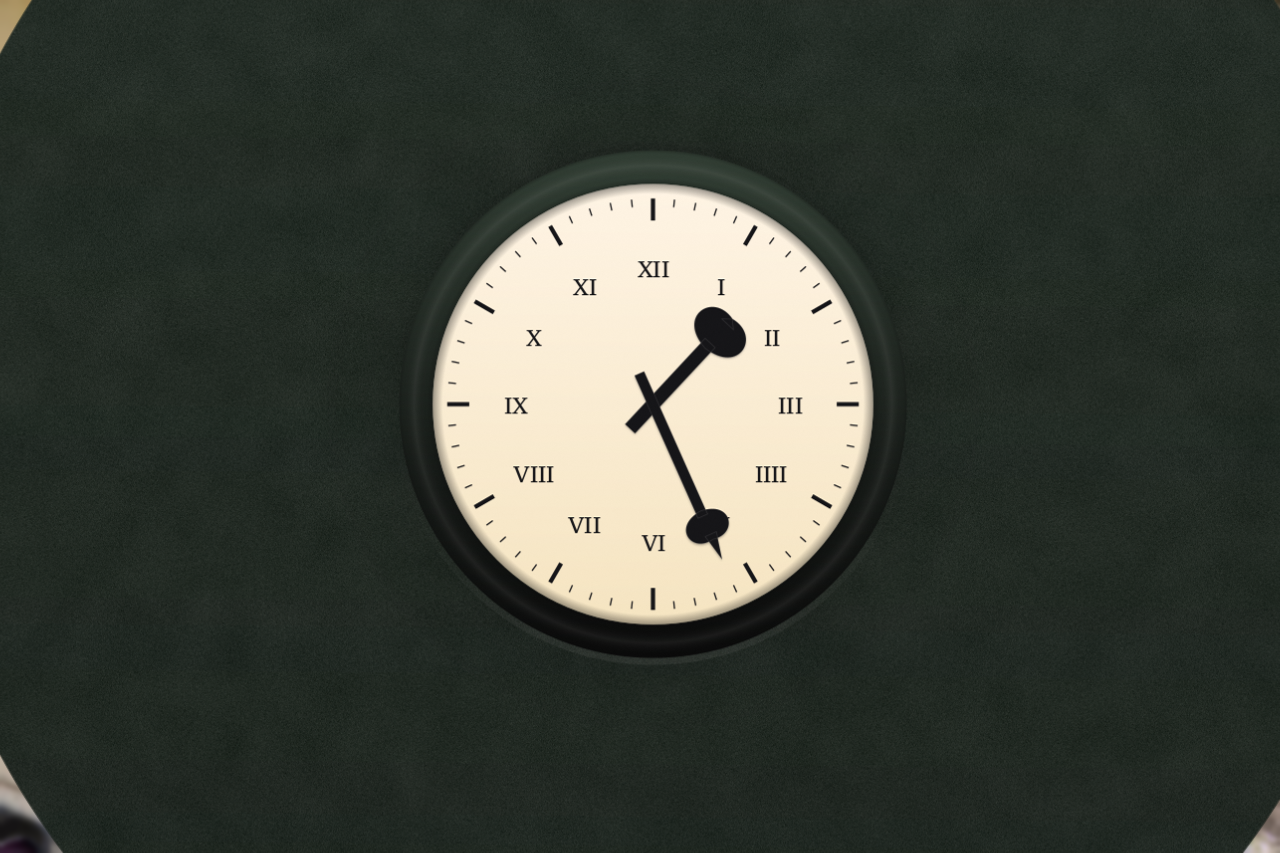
1:26
